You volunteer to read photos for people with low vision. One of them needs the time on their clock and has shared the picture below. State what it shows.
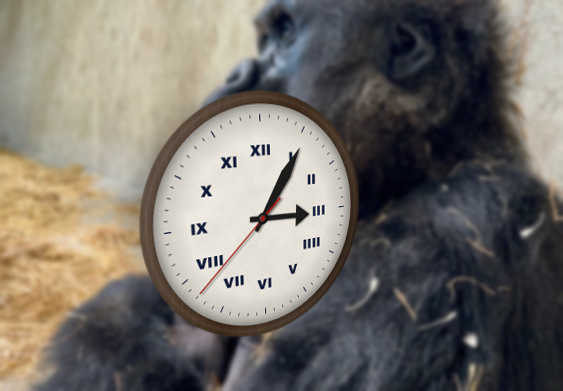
3:05:38
